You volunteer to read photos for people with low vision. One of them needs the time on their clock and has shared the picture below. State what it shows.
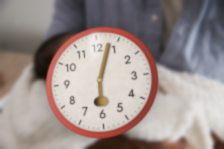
6:03
